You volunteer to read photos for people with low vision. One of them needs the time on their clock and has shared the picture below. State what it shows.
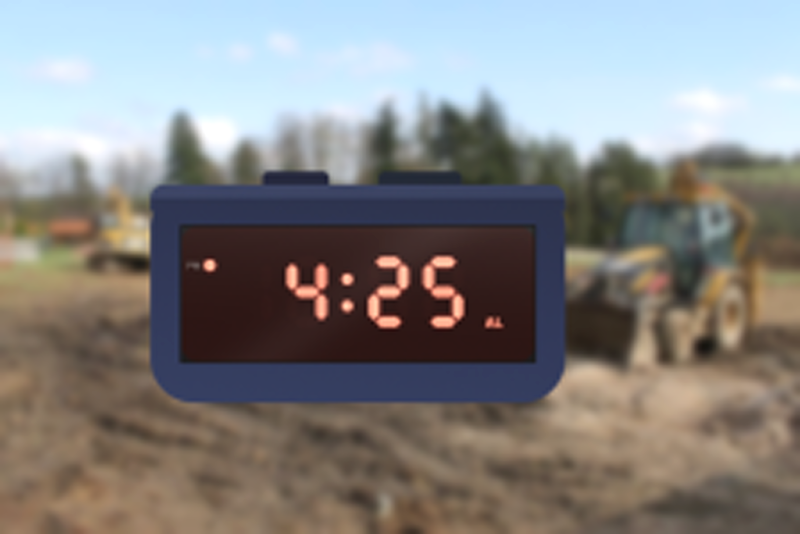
4:25
